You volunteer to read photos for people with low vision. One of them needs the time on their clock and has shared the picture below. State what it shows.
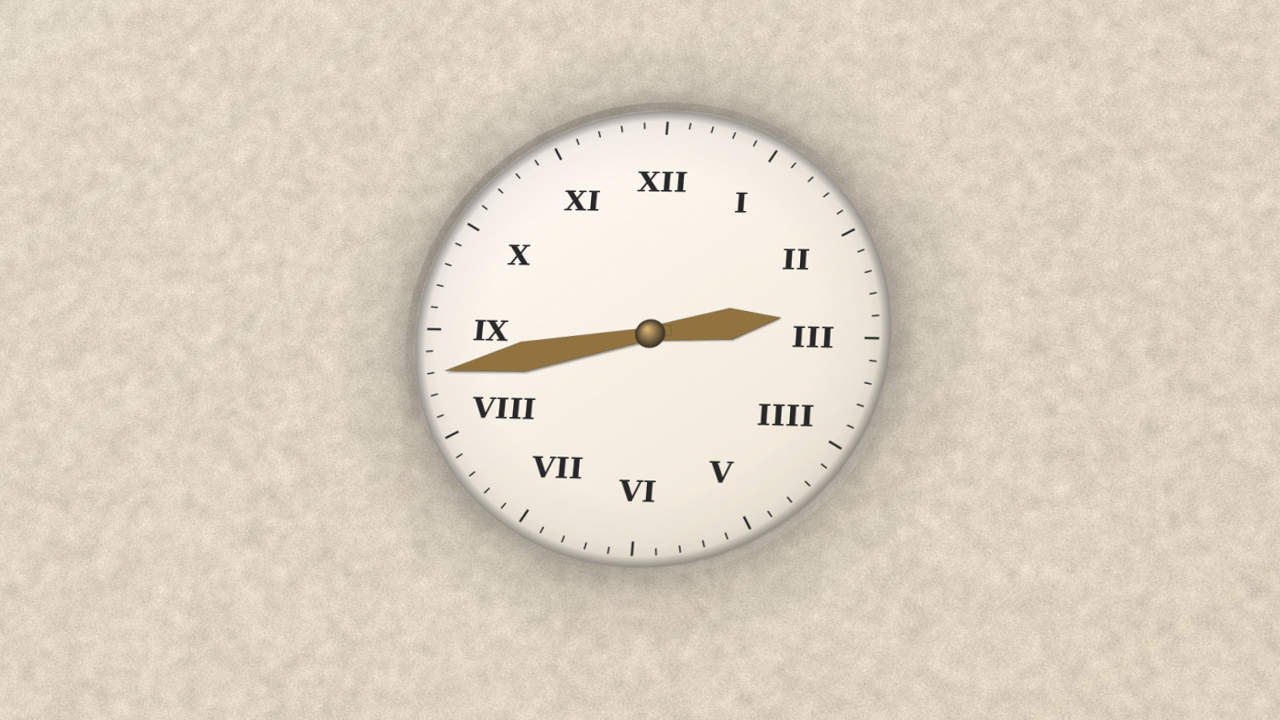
2:43
